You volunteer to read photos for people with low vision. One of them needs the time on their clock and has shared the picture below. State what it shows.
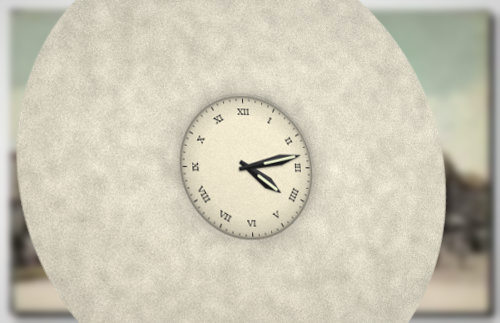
4:13
